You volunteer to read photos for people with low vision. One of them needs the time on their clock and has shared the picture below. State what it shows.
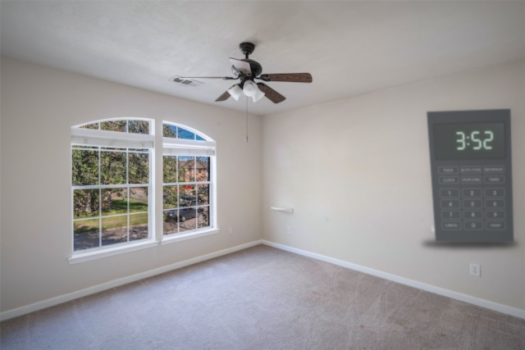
3:52
